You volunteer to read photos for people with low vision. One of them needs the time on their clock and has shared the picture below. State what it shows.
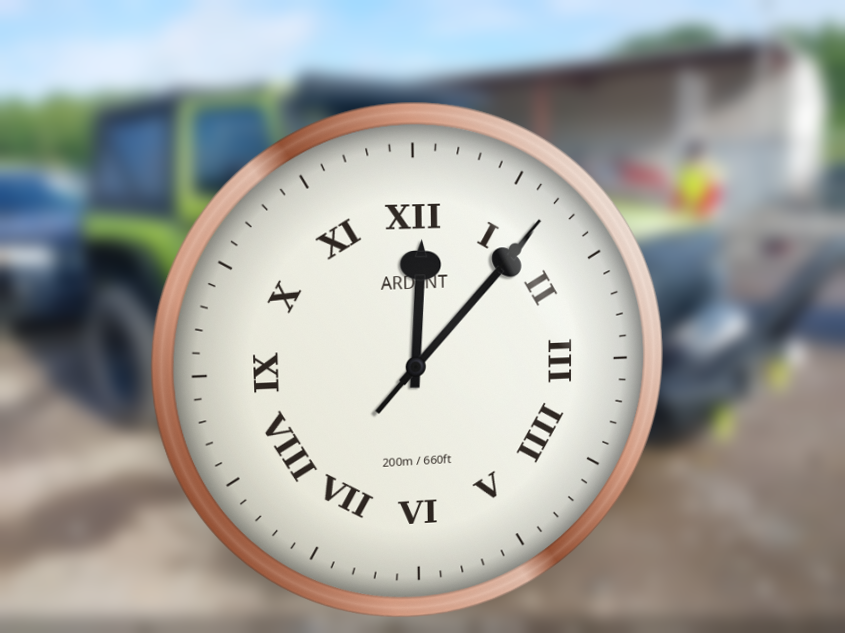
12:07:07
